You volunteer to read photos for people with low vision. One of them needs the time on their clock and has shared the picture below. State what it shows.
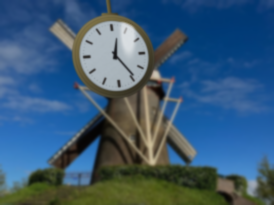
12:24
